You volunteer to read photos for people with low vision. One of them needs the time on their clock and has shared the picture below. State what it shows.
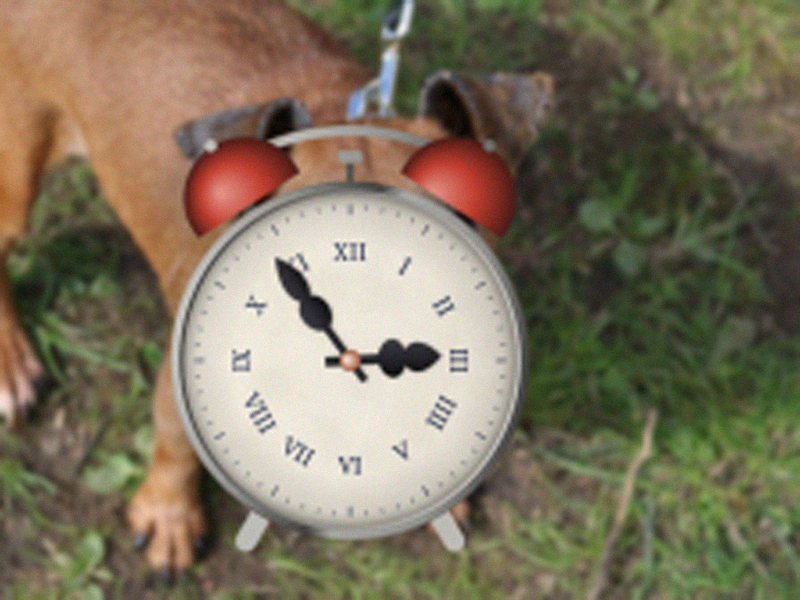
2:54
